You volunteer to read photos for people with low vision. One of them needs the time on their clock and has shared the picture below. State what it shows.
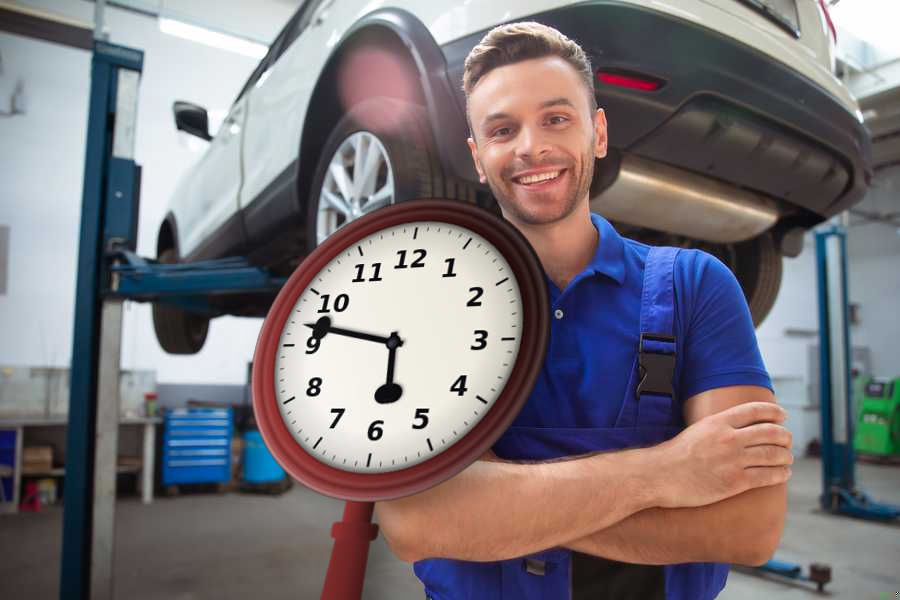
5:47
